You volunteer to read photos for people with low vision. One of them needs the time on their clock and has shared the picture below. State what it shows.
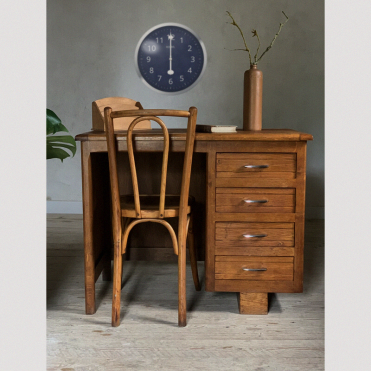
6:00
